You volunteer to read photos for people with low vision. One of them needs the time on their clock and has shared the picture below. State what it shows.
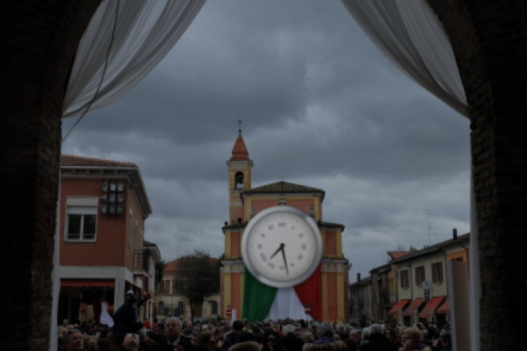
7:28
